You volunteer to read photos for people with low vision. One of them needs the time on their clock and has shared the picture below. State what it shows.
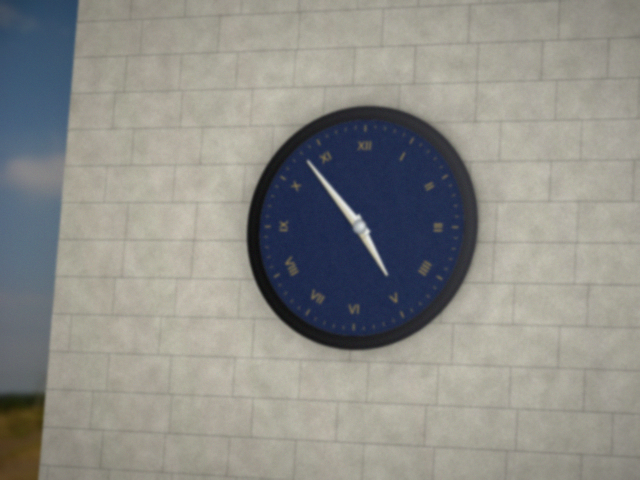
4:53
